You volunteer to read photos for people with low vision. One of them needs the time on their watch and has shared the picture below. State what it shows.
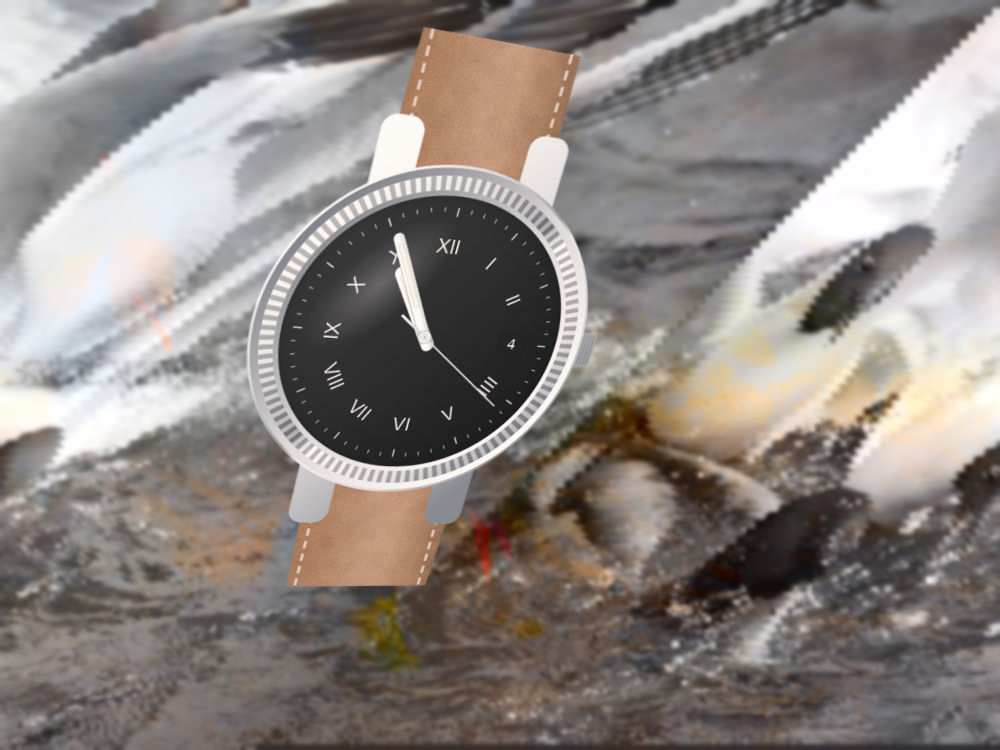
10:55:21
